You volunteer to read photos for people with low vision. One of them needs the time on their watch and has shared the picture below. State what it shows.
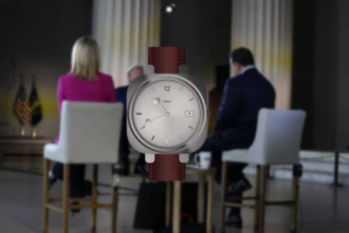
10:41
